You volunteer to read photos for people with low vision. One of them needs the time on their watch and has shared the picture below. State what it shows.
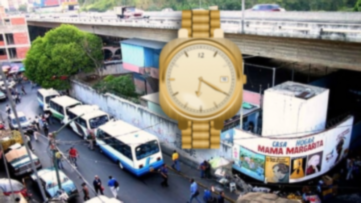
6:20
